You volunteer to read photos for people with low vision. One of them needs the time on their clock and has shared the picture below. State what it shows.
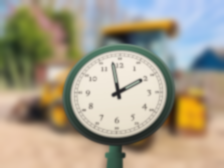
1:58
